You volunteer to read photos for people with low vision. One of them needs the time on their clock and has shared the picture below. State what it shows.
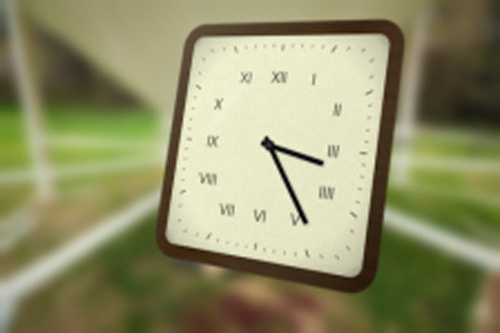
3:24
